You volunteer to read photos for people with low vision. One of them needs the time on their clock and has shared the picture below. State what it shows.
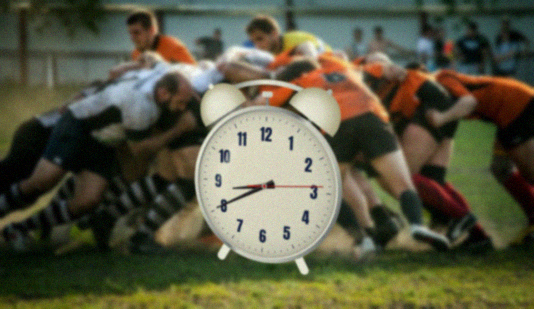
8:40:14
